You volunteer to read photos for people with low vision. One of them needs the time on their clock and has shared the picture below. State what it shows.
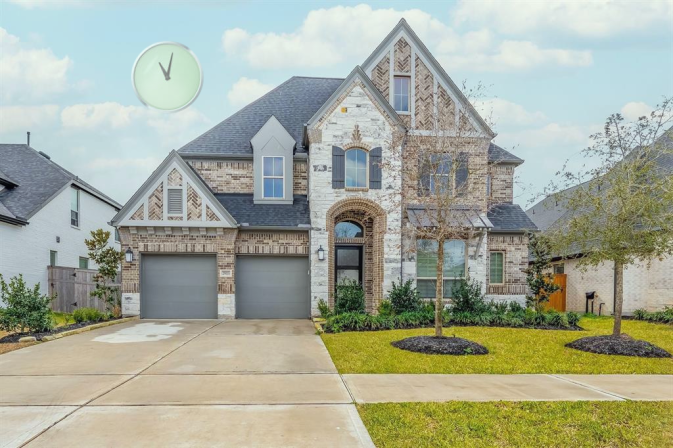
11:02
